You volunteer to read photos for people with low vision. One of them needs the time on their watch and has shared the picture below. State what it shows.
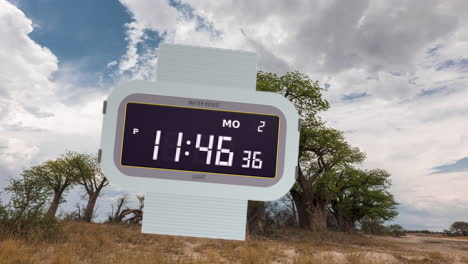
11:46:36
